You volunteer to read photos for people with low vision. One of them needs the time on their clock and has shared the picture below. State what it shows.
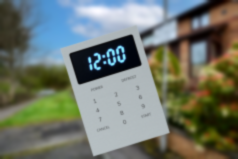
12:00
